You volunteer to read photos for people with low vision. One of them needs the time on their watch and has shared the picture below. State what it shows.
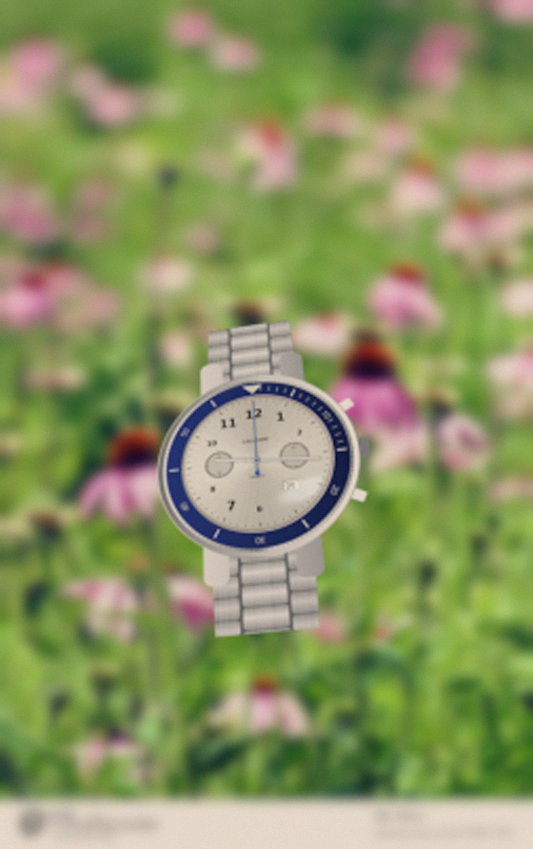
9:16
